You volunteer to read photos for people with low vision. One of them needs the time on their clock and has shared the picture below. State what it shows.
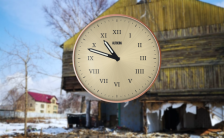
10:48
